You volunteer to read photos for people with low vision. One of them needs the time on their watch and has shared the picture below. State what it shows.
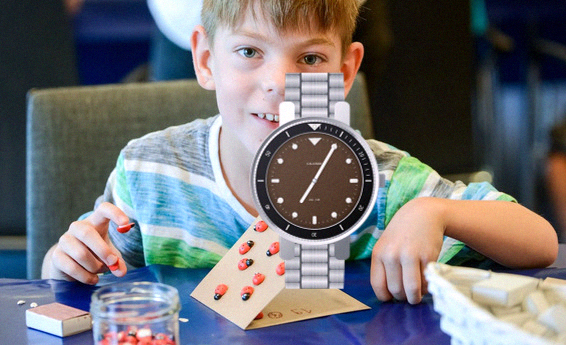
7:05
